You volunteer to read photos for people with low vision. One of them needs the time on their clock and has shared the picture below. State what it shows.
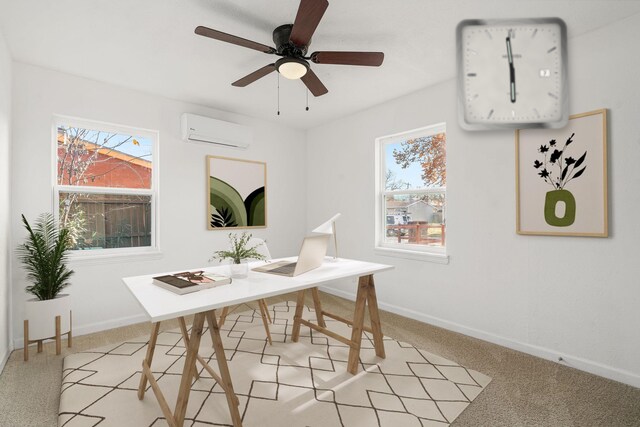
5:59
